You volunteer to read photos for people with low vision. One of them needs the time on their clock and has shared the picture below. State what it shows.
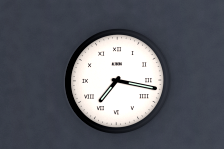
7:17
